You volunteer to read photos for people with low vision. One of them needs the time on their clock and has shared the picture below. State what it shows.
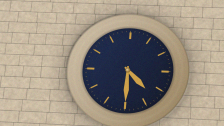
4:30
